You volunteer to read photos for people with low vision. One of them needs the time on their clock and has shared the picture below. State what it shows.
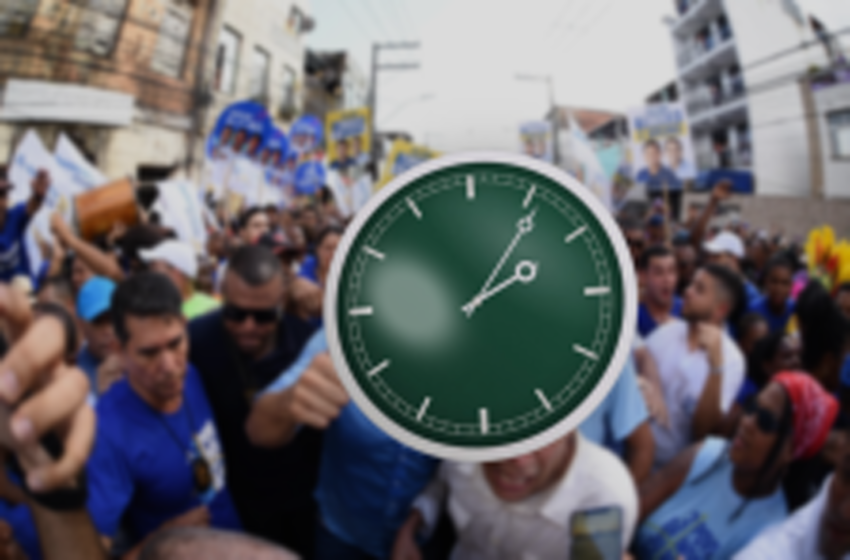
2:06
